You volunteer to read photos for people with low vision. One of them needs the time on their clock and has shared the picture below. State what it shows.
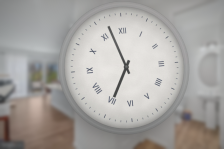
6:57
